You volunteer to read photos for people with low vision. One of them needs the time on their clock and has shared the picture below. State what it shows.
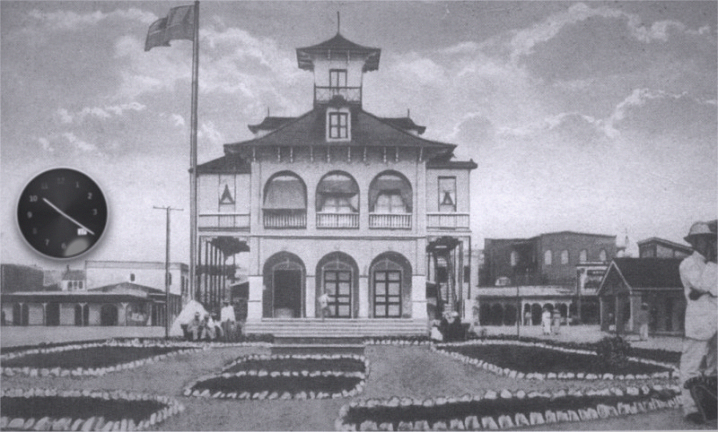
10:21
